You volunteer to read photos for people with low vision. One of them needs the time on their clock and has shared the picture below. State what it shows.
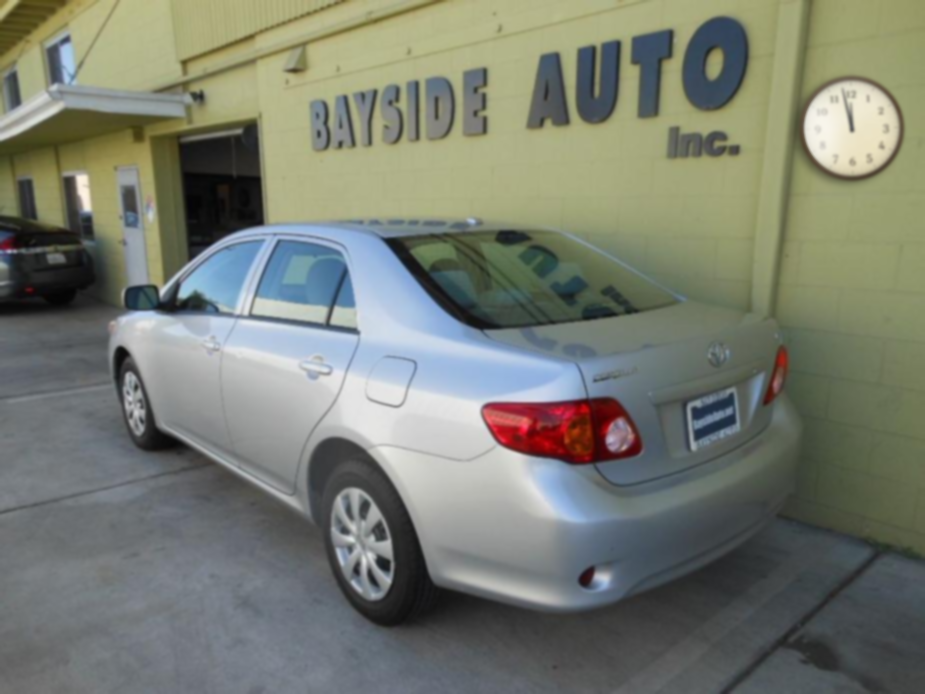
11:58
